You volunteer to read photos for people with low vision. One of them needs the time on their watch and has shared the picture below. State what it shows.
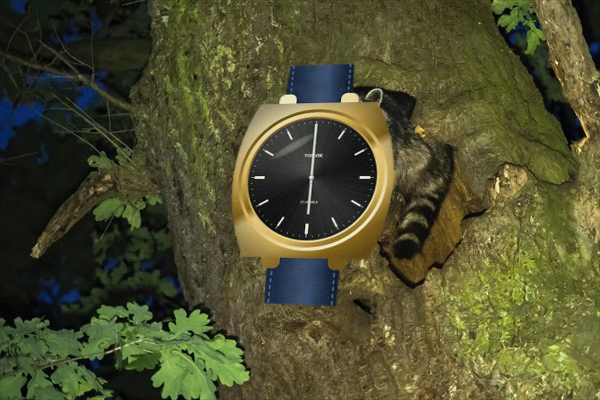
6:00
